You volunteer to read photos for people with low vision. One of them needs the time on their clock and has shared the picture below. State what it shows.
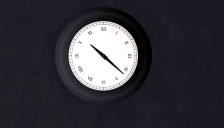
10:22
